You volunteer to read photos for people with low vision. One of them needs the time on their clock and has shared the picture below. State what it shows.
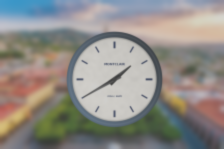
1:40
